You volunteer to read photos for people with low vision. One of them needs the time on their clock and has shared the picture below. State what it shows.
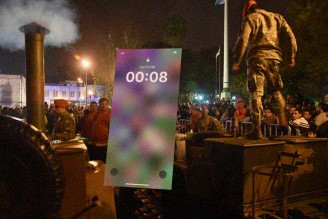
0:08
